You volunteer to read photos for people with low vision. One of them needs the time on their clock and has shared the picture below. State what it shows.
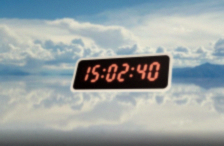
15:02:40
